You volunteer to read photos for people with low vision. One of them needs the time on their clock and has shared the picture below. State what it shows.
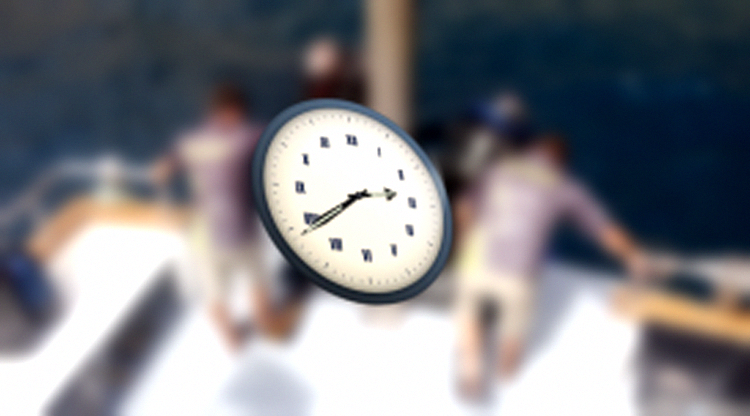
2:39
